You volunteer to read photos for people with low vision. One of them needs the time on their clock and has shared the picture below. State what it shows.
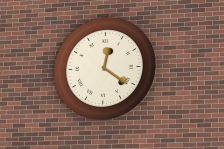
12:21
